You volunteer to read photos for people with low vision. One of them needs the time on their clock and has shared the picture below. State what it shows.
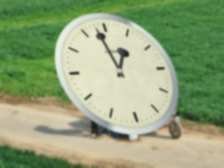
12:58
